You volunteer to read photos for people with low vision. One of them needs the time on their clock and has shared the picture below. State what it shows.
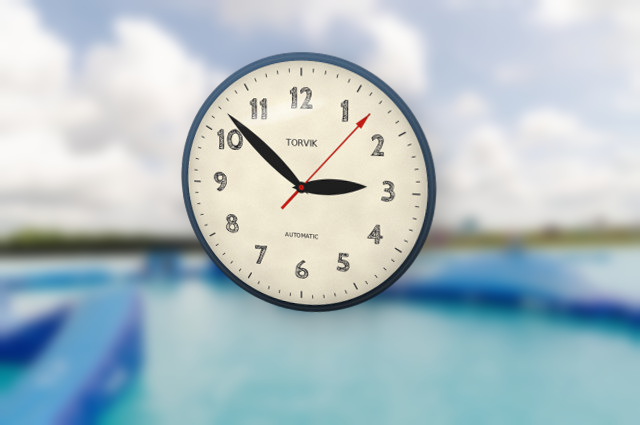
2:52:07
